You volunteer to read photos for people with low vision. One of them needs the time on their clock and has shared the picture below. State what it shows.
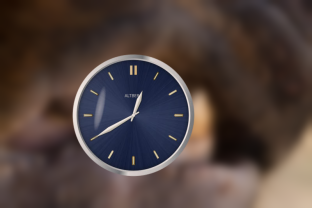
12:40
